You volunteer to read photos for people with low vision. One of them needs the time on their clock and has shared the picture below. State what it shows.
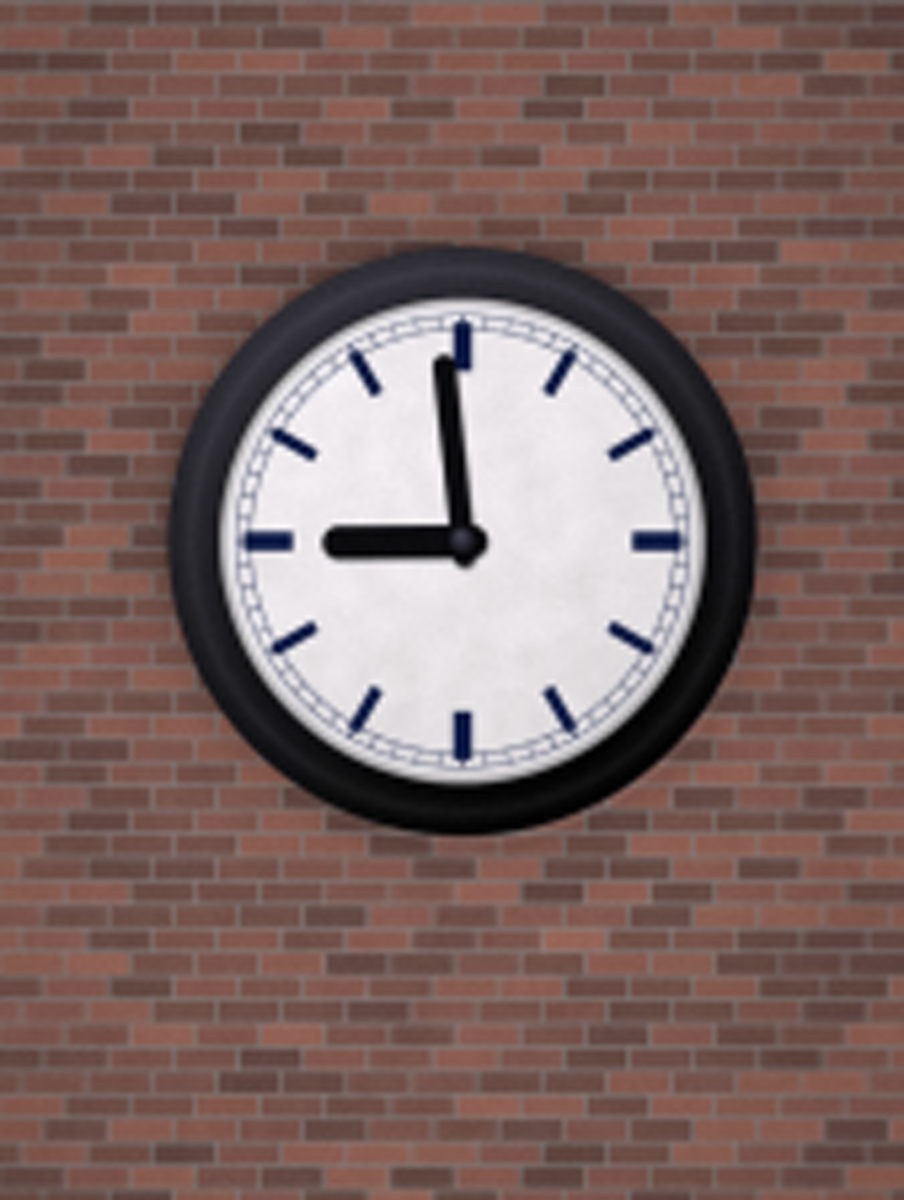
8:59
